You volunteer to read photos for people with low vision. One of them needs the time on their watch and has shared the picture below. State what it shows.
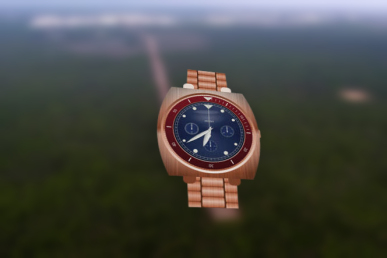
6:39
